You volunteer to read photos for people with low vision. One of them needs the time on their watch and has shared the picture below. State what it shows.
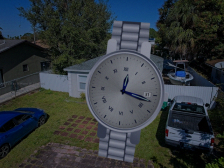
12:17
